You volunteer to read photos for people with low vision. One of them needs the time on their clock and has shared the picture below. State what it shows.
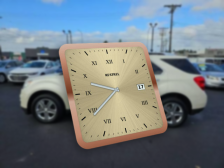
9:39
